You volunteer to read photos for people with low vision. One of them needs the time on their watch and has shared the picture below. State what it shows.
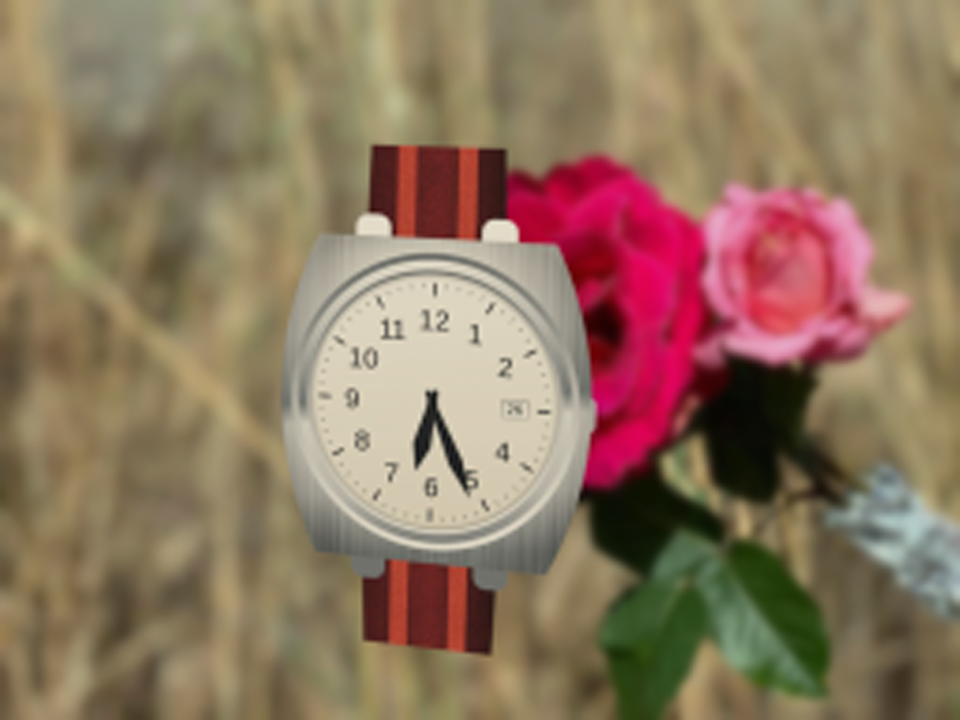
6:26
